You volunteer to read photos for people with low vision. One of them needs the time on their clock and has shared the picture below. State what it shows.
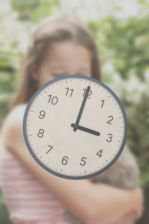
3:00
